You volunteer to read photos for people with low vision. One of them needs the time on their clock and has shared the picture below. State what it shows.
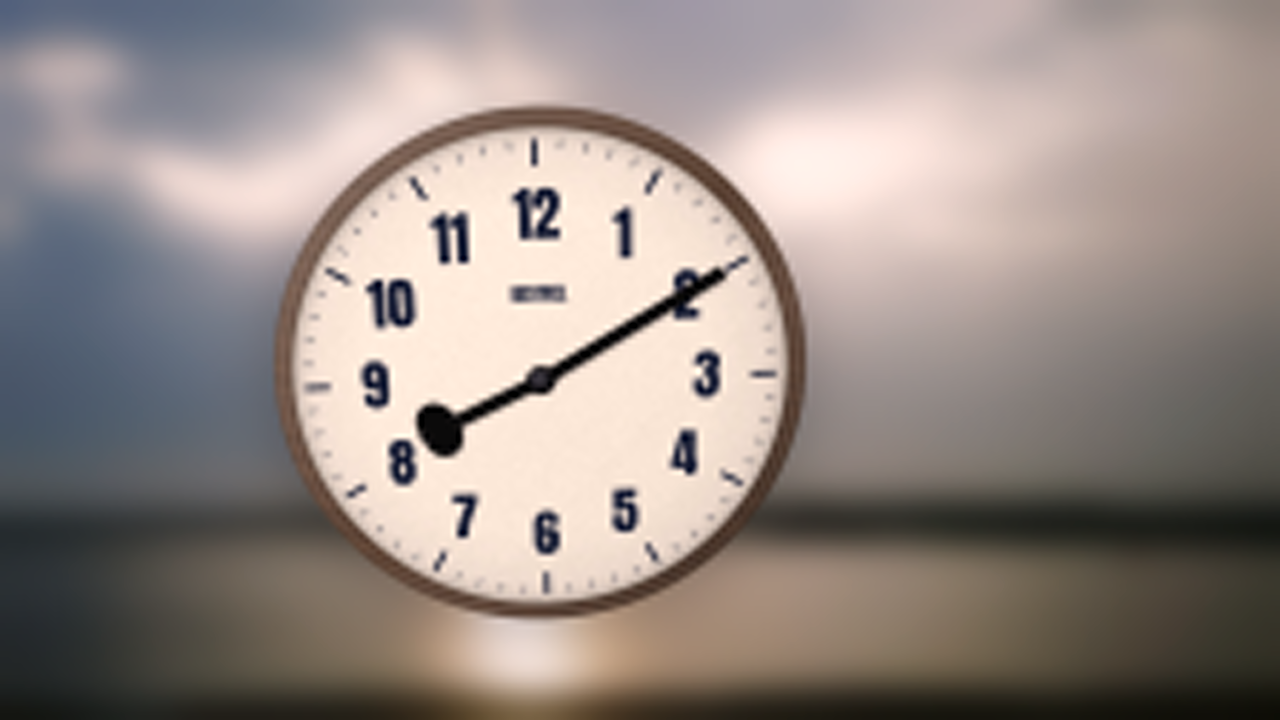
8:10
